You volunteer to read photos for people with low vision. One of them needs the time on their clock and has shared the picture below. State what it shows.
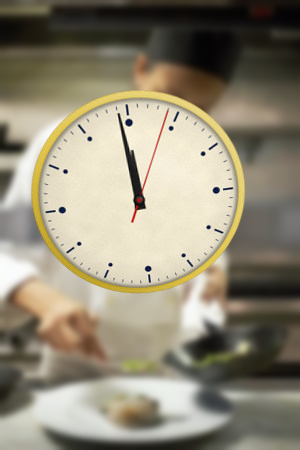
11:59:04
